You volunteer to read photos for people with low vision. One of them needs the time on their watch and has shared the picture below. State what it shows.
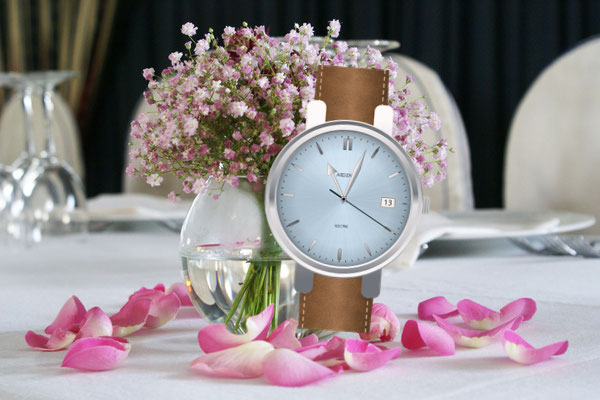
11:03:20
